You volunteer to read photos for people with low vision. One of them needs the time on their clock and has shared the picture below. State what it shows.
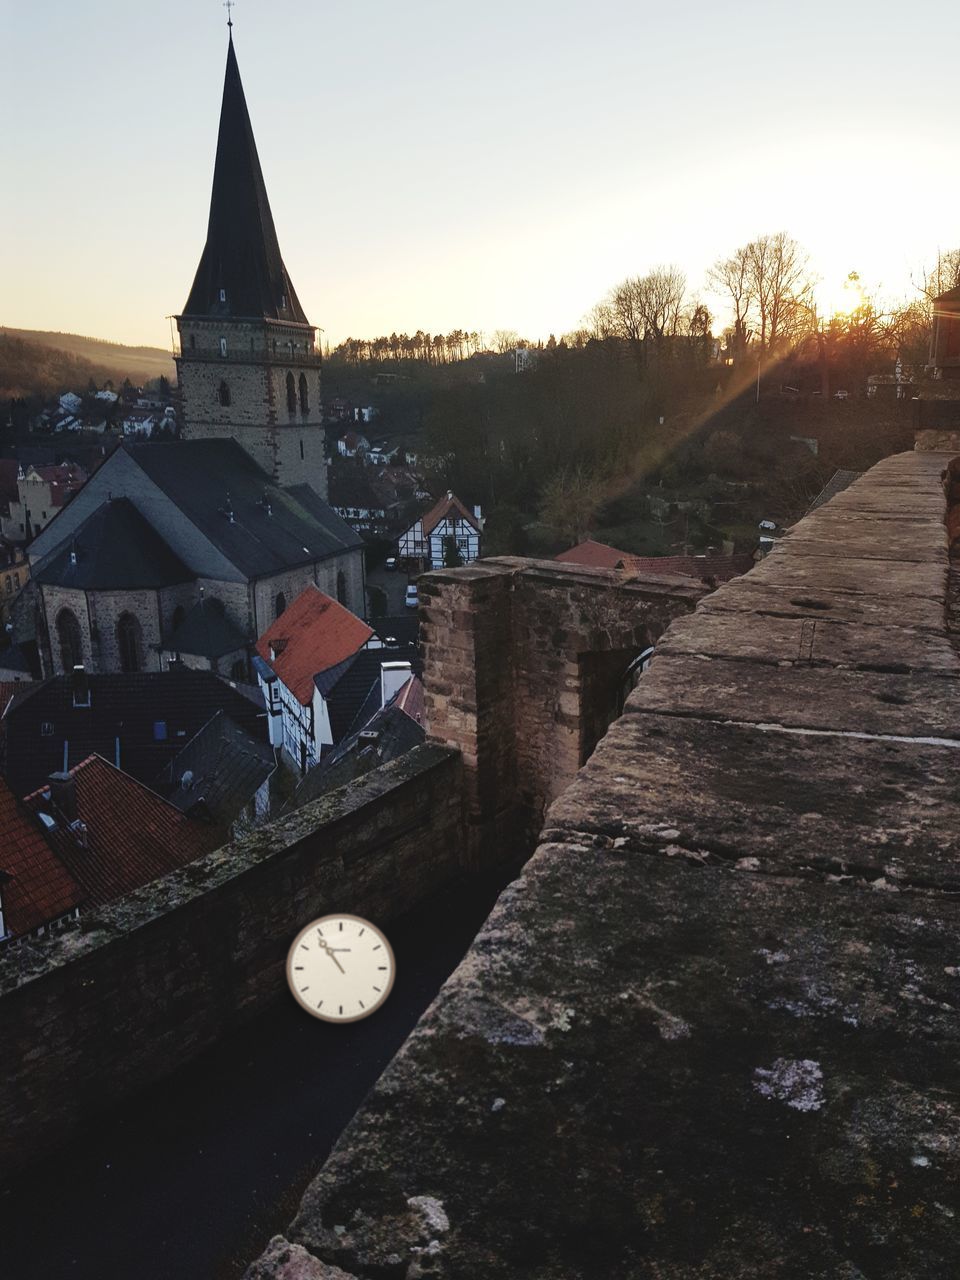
10:54
